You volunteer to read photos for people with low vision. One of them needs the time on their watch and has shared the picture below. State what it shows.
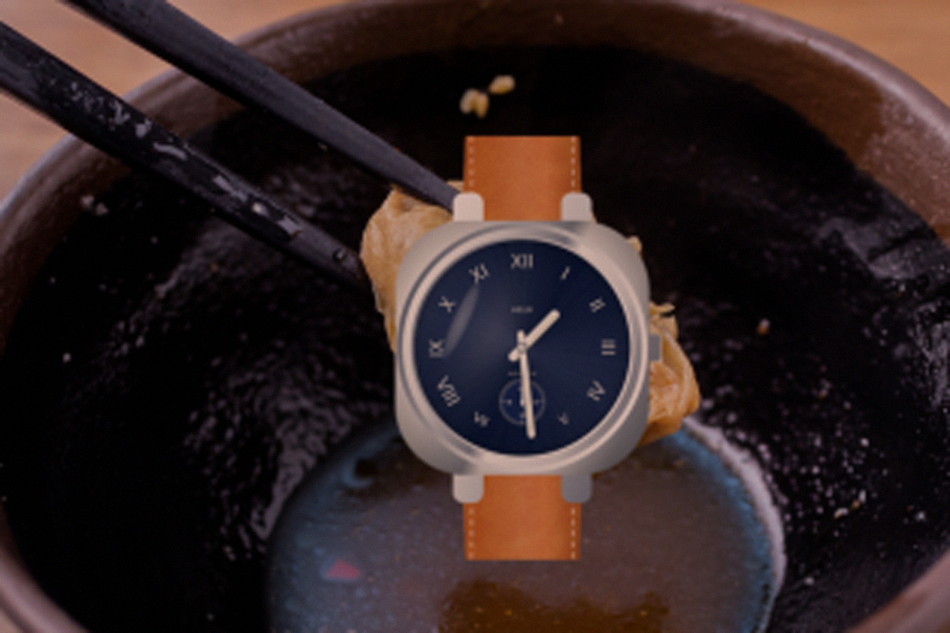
1:29
